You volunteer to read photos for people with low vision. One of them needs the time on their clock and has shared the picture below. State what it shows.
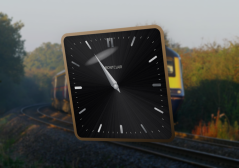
10:55
